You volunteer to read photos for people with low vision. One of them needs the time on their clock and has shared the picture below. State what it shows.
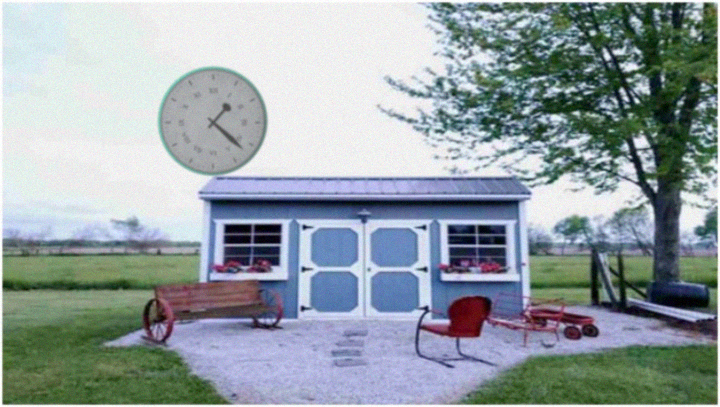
1:22
